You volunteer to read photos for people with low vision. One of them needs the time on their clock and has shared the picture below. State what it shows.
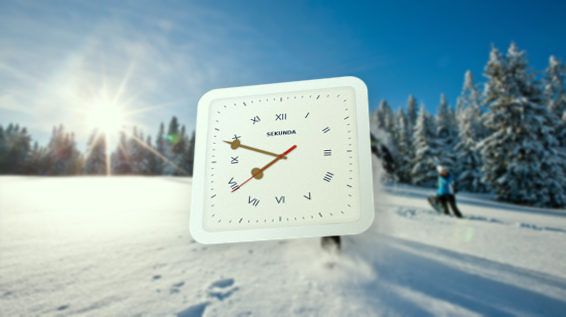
7:48:39
